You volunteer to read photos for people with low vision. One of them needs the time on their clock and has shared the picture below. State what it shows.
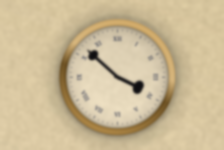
3:52
